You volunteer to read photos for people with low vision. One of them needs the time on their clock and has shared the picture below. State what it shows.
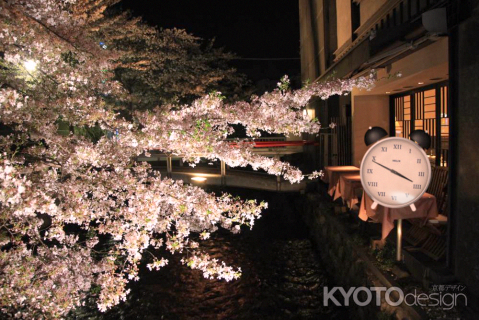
3:49
